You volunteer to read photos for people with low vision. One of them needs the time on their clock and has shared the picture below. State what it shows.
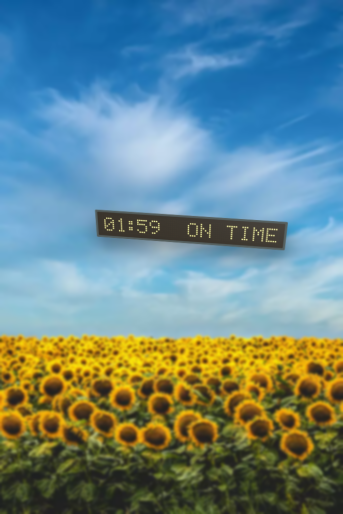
1:59
